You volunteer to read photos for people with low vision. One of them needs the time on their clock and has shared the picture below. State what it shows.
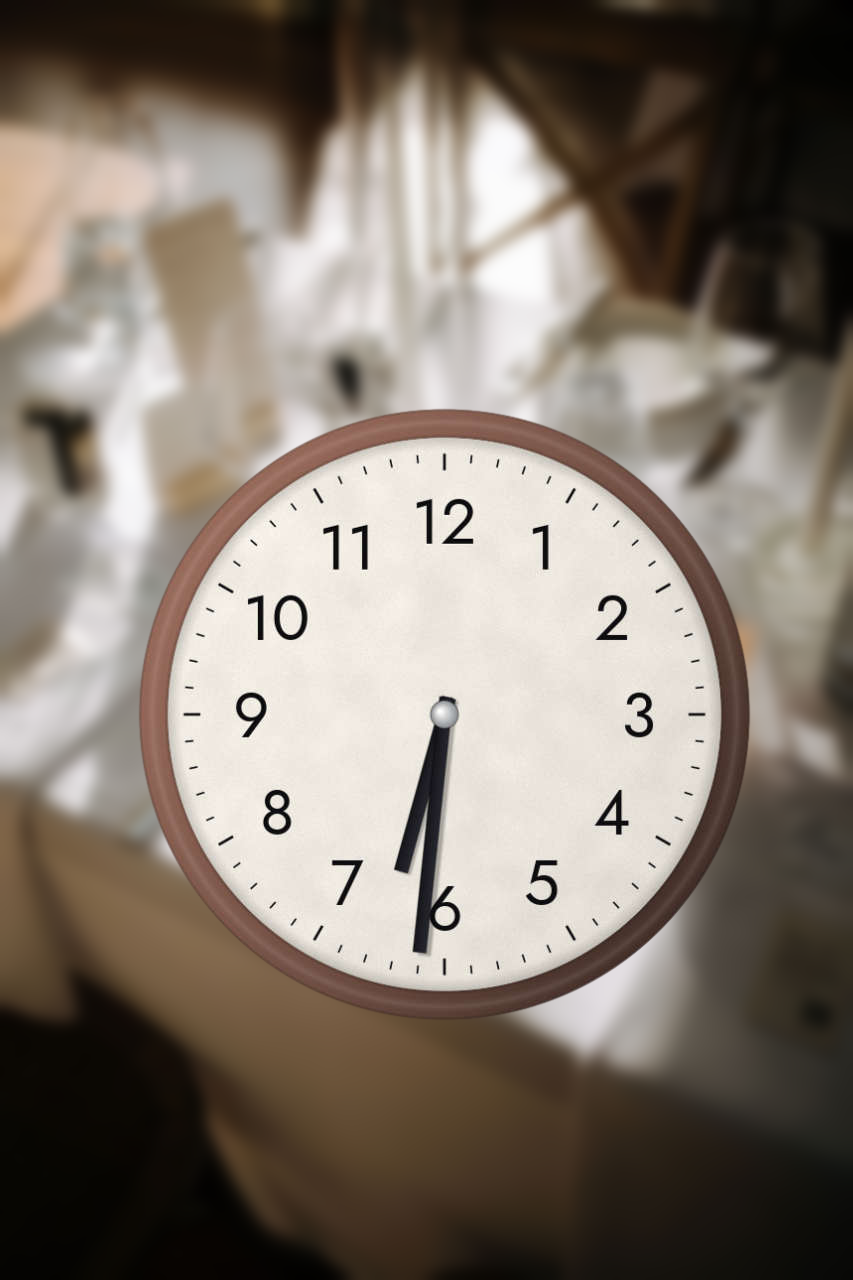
6:31
